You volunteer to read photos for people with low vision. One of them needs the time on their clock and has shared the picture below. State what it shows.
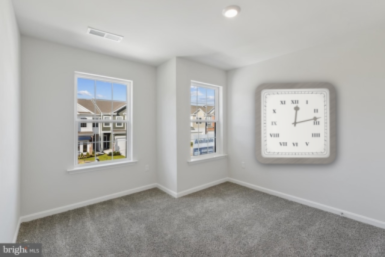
12:13
